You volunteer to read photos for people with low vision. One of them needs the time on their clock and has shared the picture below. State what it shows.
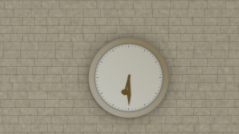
6:30
